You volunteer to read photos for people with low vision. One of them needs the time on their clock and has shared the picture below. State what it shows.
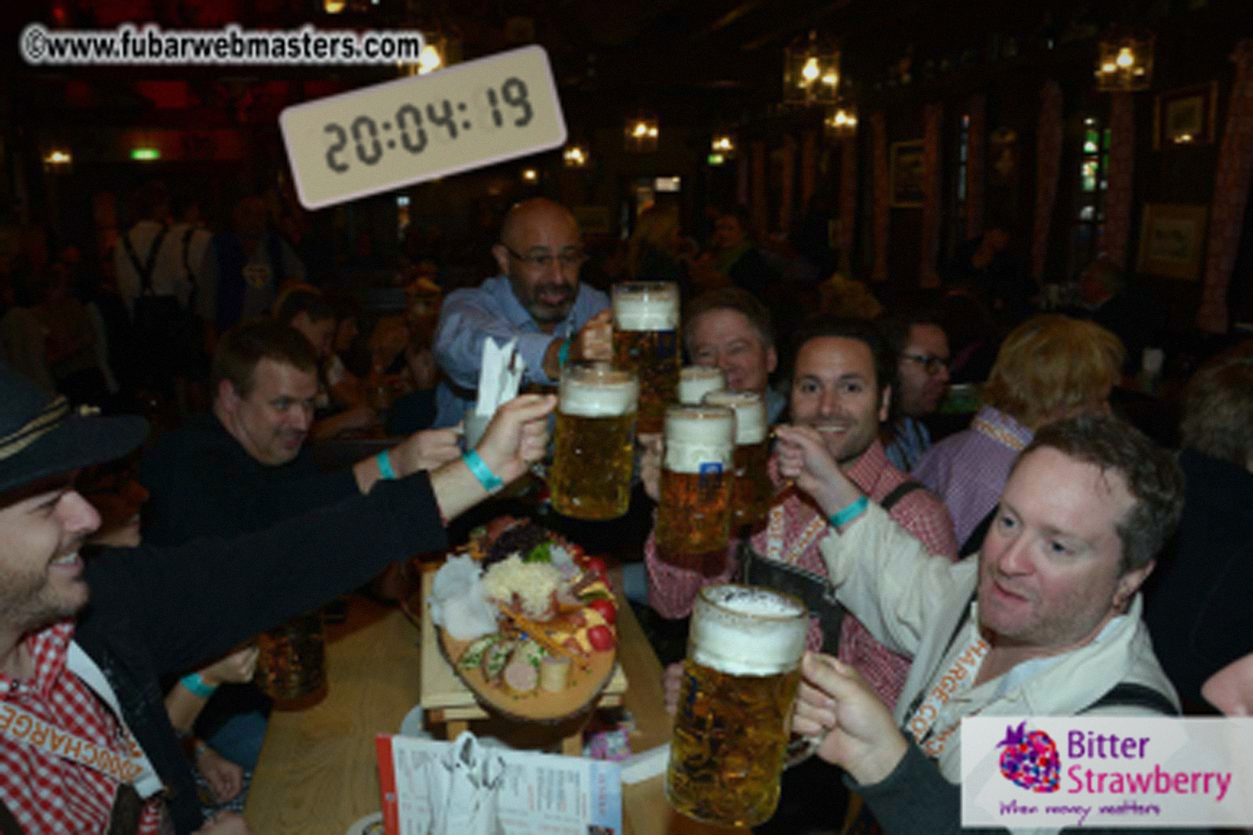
20:04:19
